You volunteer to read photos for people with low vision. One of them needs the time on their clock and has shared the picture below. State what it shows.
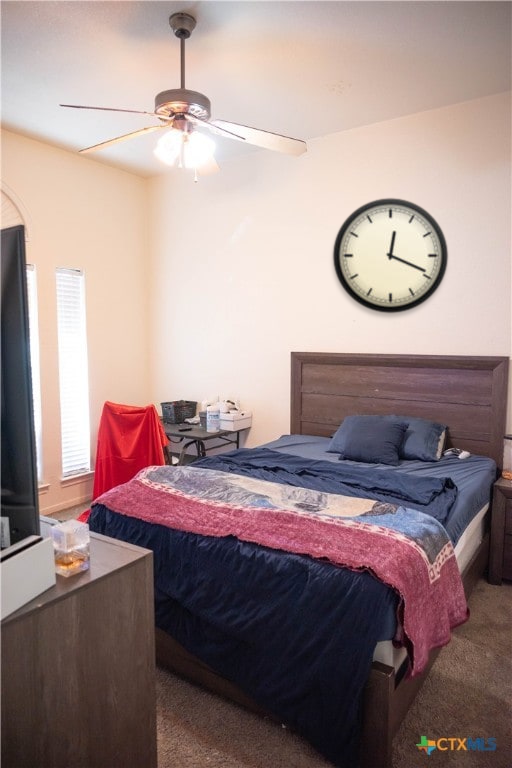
12:19
